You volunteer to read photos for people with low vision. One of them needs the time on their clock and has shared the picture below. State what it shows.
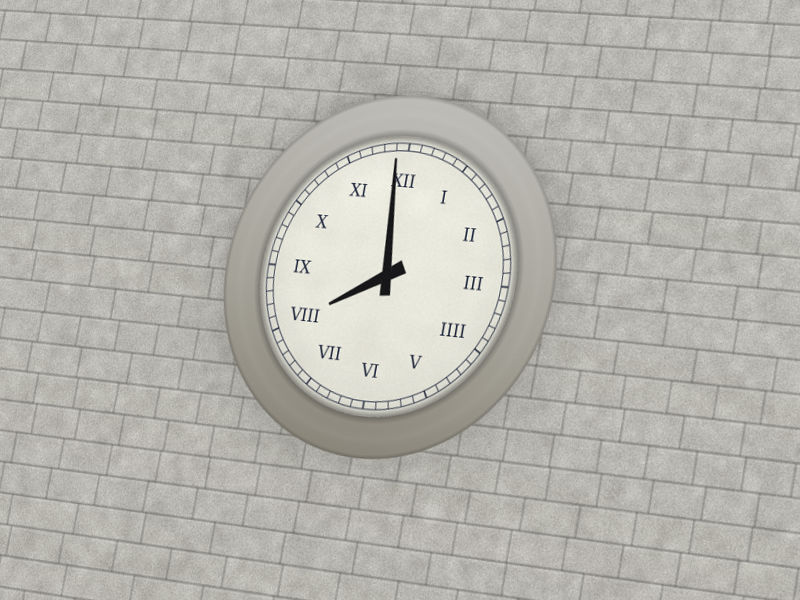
7:59
